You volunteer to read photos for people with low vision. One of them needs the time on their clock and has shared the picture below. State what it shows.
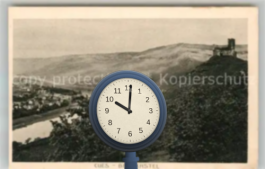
10:01
